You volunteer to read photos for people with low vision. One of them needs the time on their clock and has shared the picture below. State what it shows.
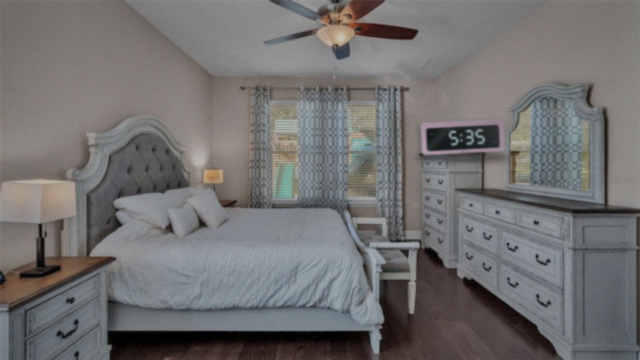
5:35
